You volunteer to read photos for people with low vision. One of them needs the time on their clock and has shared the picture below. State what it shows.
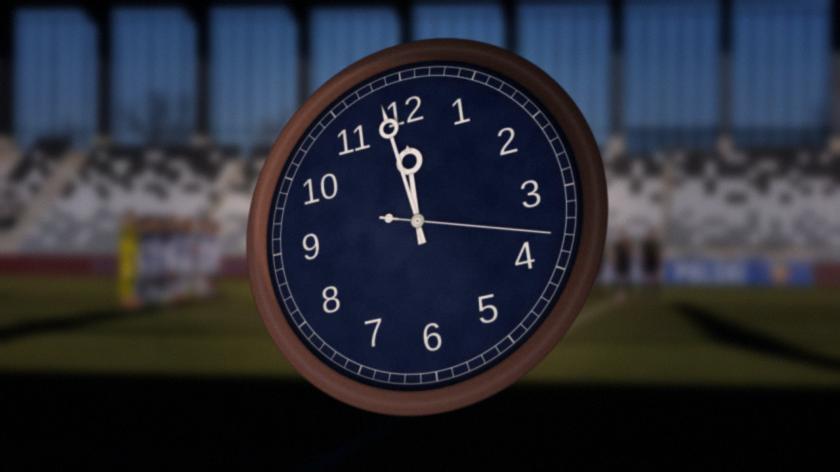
11:58:18
